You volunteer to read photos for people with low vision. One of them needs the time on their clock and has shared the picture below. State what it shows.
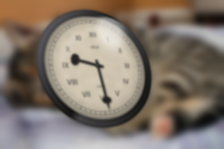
9:29
